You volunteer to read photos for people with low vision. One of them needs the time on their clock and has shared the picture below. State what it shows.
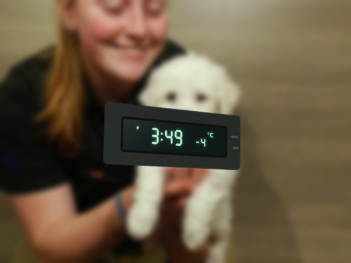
3:49
